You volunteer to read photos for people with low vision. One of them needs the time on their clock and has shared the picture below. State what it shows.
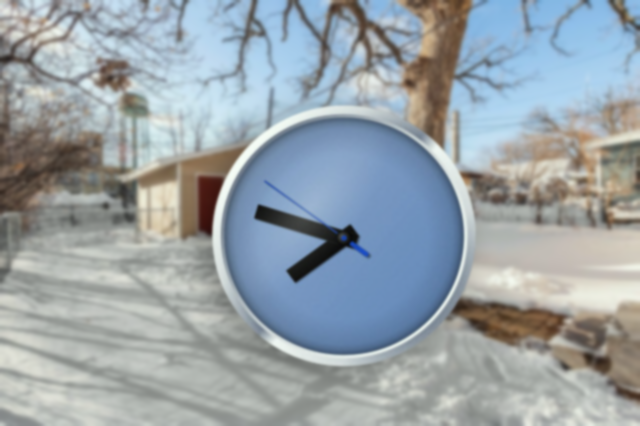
7:47:51
